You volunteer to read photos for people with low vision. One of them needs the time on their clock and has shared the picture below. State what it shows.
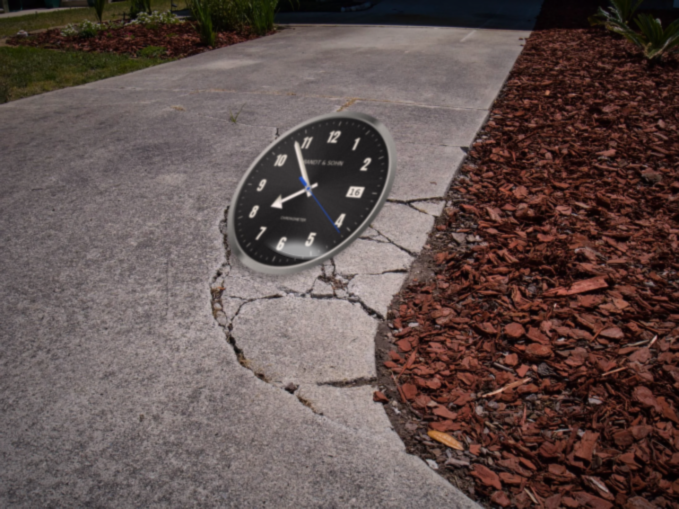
7:53:21
